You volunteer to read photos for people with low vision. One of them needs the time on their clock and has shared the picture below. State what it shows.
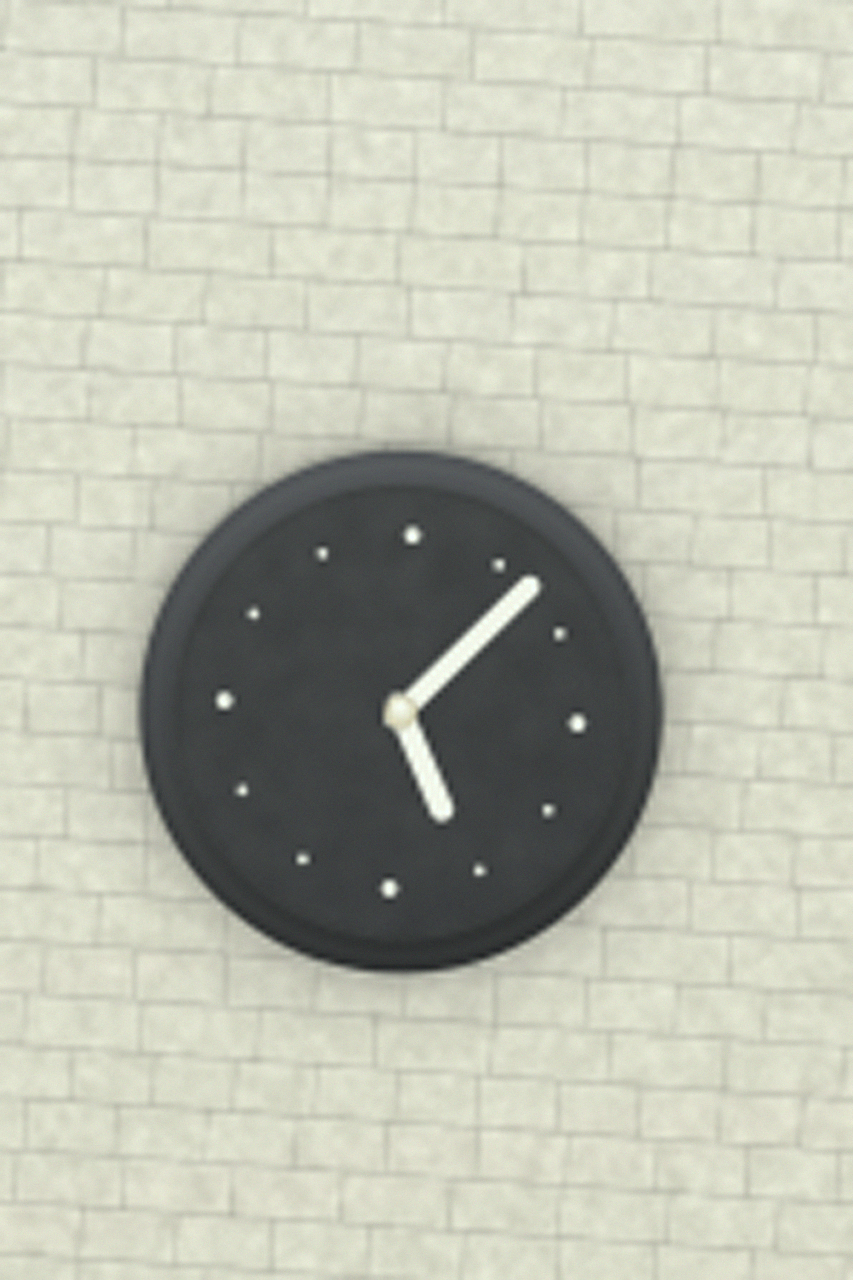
5:07
